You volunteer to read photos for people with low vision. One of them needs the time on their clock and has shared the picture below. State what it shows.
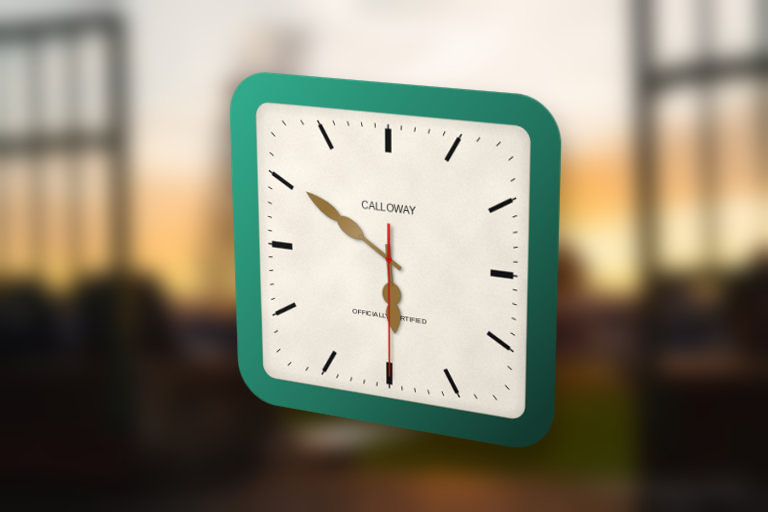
5:50:30
